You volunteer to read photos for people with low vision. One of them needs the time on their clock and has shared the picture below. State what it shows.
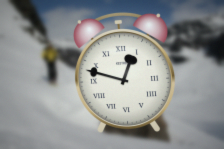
12:48
